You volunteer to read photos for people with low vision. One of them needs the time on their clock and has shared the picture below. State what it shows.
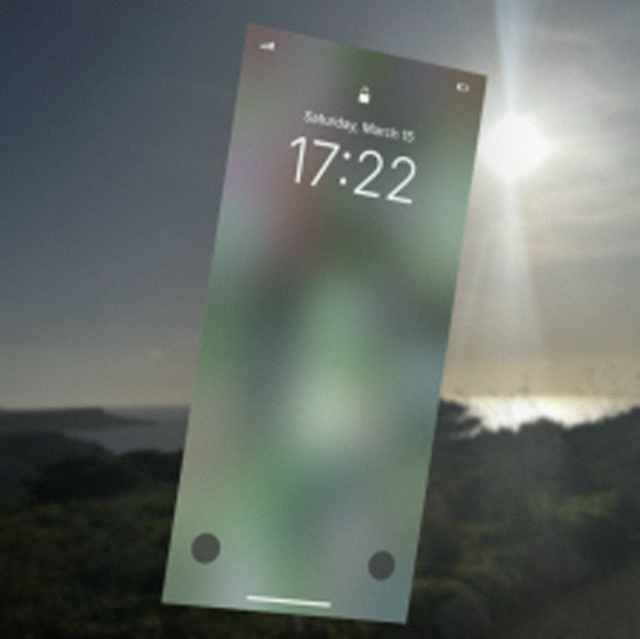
17:22
